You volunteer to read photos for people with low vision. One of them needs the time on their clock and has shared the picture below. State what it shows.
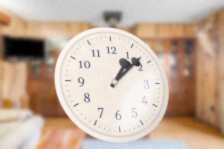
1:08
